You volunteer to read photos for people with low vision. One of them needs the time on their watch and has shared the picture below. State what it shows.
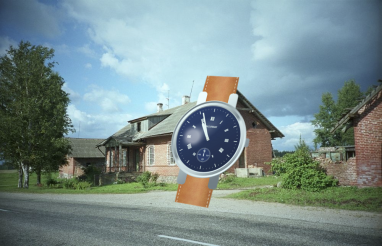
10:56
